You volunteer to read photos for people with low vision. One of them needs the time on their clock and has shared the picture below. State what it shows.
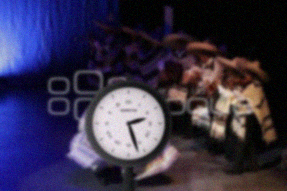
2:27
